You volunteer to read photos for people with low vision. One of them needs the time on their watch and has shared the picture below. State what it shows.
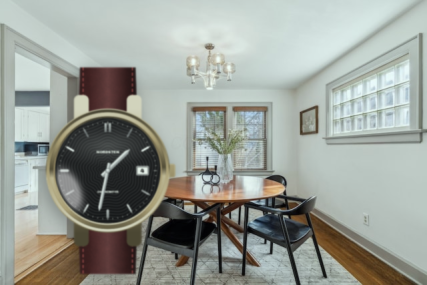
1:32
